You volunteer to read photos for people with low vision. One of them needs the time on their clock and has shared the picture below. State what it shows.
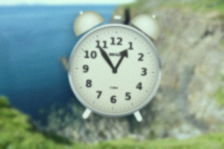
12:54
